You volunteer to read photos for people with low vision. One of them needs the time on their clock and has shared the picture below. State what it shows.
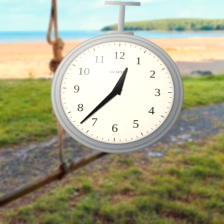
12:37
